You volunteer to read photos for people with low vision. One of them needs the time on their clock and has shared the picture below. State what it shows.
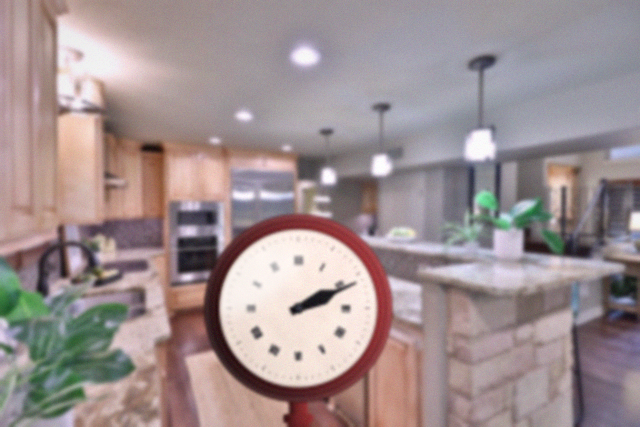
2:11
